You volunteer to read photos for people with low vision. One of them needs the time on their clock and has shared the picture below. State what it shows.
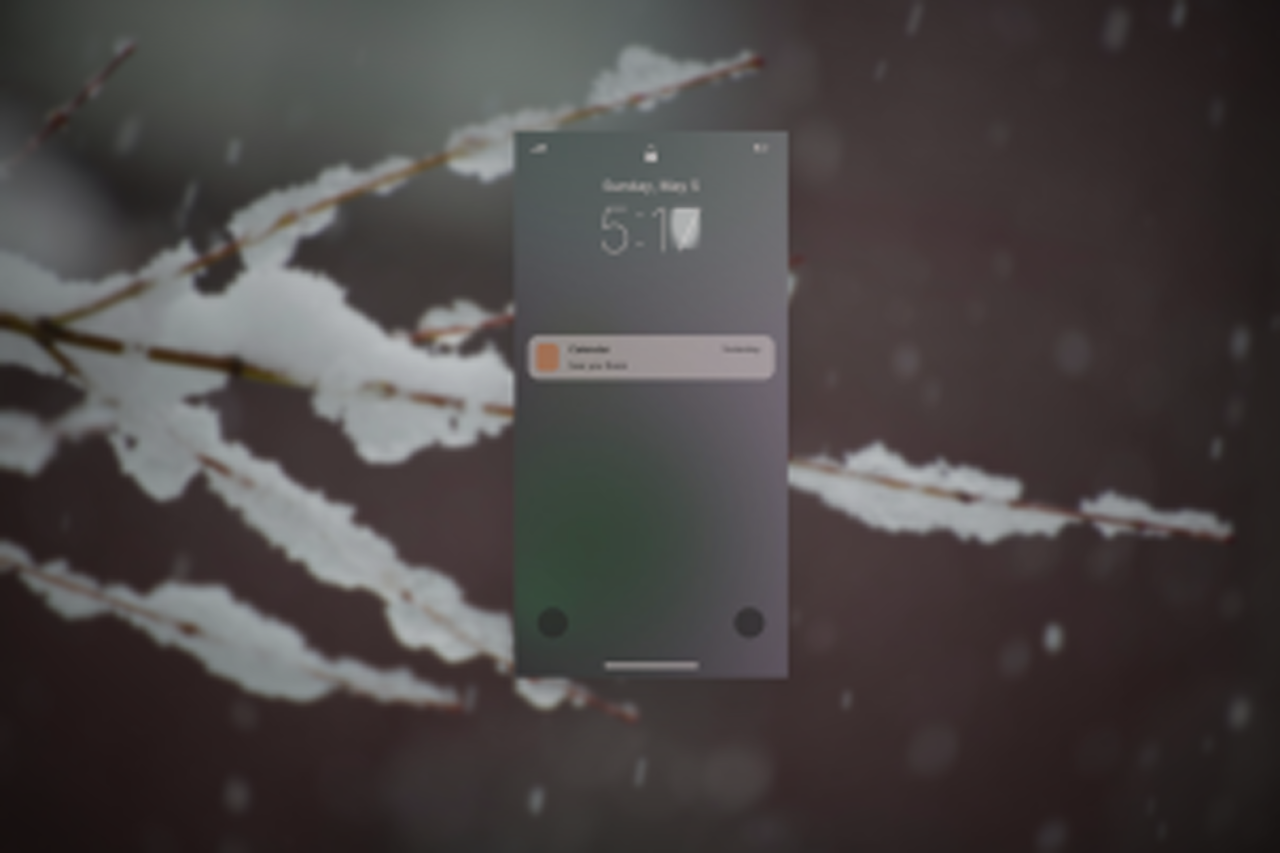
5:17
